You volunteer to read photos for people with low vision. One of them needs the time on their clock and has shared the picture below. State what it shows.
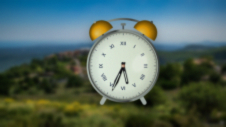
5:34
